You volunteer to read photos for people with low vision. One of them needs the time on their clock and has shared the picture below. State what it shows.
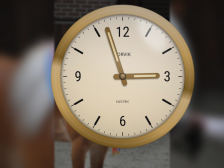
2:57
